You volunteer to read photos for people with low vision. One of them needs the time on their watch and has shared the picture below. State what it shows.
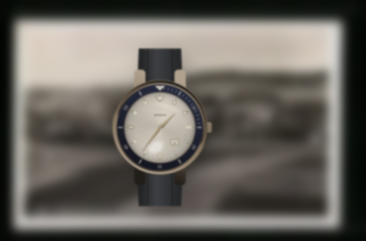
1:36
